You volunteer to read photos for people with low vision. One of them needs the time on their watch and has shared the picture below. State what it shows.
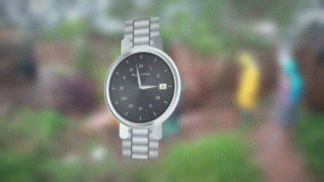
2:58
